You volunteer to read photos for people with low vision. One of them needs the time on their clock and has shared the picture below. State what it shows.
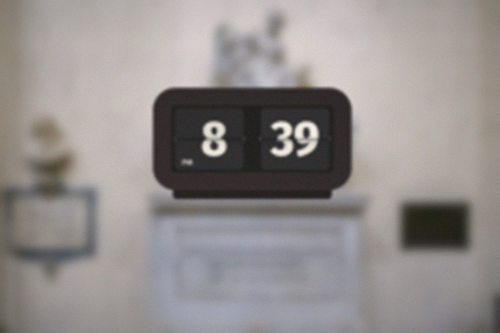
8:39
